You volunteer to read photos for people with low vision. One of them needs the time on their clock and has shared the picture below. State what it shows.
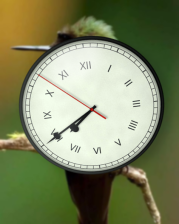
7:39:52
